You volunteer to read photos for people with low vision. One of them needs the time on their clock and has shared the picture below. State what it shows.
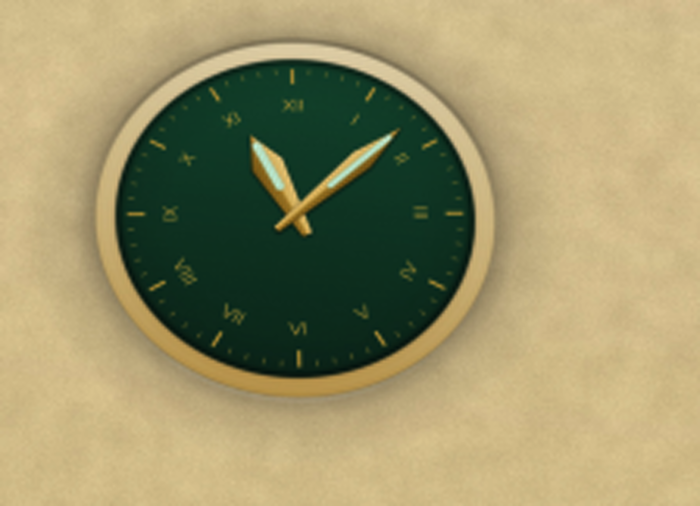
11:08
